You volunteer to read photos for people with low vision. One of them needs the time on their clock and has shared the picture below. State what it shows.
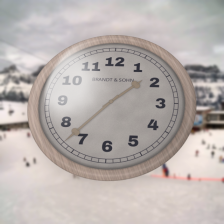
1:37
